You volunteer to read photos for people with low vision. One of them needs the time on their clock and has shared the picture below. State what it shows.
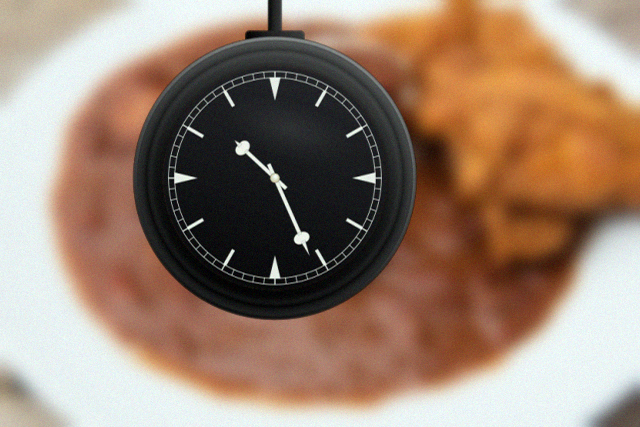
10:26
